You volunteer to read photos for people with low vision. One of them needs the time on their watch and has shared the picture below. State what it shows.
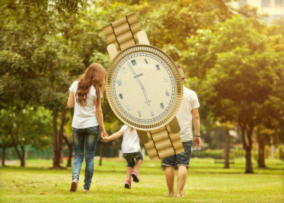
5:58
